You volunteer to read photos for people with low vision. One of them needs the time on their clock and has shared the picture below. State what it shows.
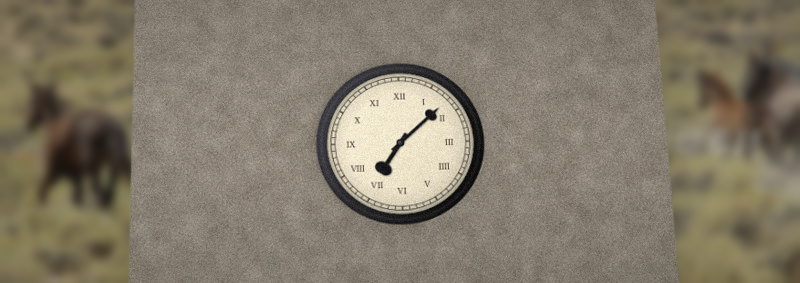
7:08
